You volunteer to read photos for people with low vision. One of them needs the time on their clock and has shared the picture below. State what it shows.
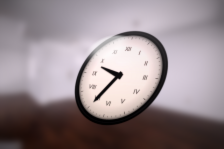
9:35
